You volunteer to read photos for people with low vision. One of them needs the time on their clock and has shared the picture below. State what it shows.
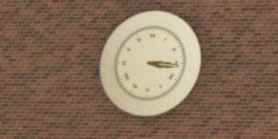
3:16
